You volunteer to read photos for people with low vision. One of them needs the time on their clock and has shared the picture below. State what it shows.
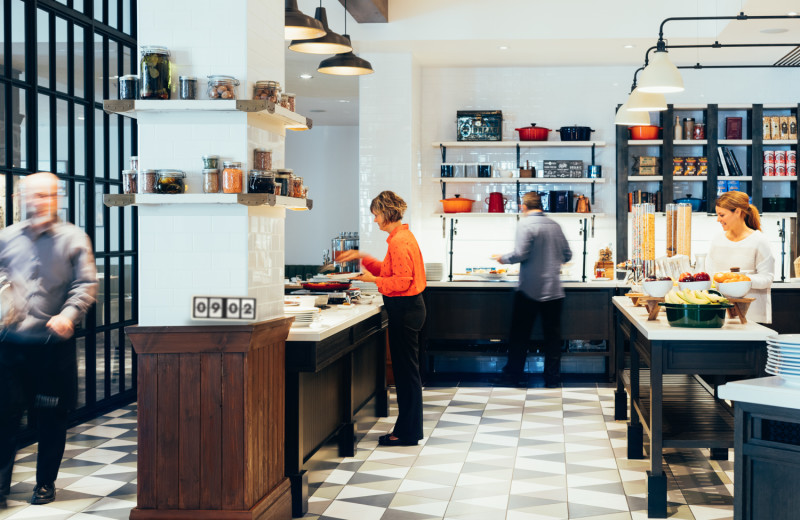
9:02
